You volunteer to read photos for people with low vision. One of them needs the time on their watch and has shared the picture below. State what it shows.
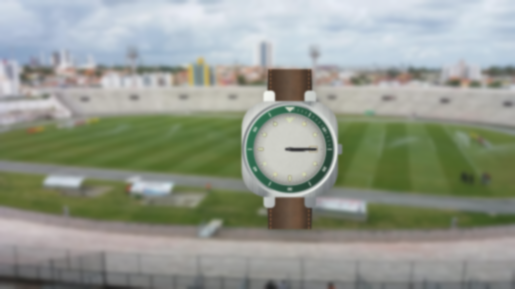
3:15
